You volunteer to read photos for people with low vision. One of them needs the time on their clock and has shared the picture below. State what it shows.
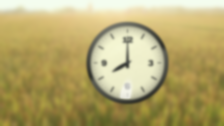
8:00
